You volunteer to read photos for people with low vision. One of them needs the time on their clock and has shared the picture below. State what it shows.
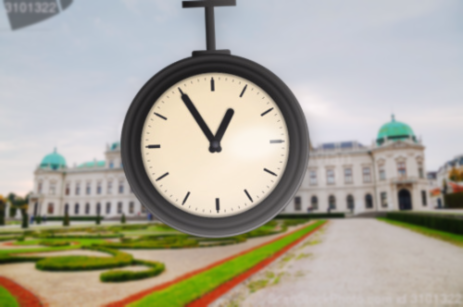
12:55
